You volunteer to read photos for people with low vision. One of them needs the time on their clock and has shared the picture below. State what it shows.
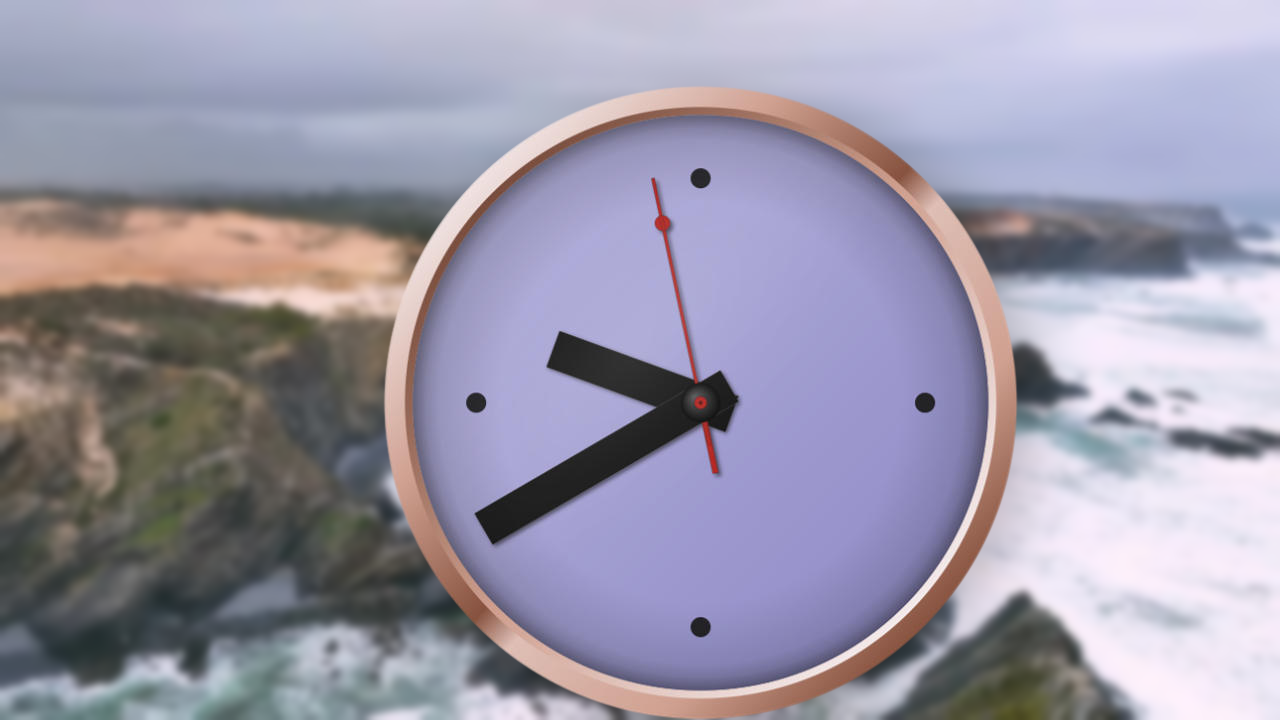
9:39:58
